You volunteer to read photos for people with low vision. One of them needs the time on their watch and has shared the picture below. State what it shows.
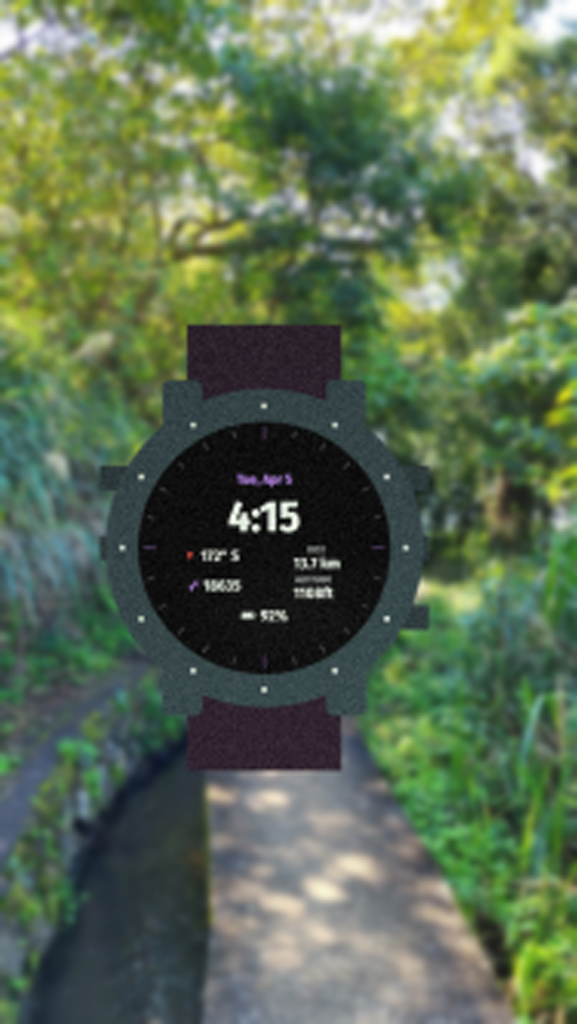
4:15
